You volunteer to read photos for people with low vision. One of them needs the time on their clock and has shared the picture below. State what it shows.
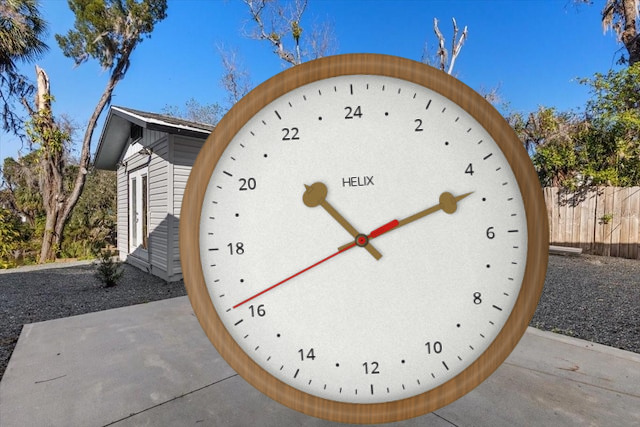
21:11:41
